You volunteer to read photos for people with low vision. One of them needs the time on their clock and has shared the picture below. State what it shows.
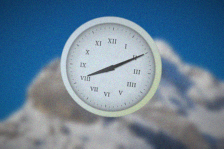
8:10
